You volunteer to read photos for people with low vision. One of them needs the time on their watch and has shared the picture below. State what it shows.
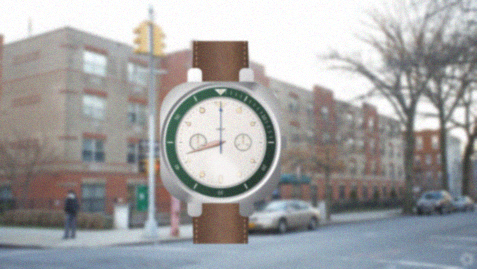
8:42
